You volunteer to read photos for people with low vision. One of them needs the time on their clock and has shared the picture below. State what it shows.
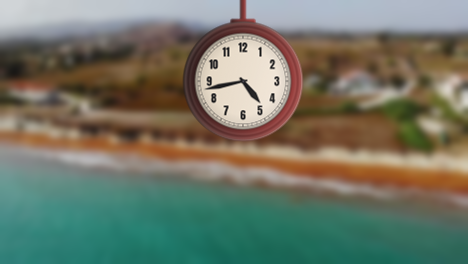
4:43
